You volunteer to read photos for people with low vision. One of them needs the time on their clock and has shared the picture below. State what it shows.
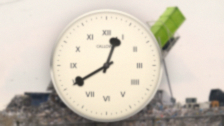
12:40
